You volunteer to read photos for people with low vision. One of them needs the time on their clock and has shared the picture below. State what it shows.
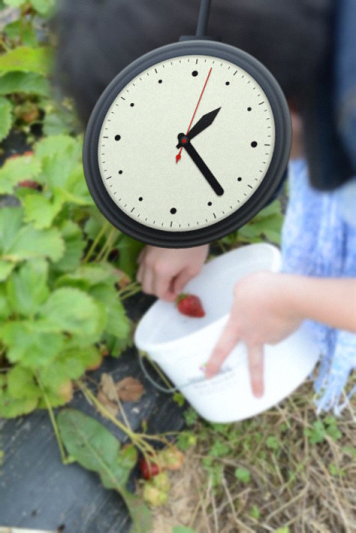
1:23:02
